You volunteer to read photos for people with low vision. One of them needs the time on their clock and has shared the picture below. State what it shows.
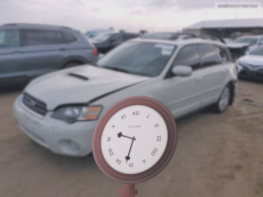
9:32
